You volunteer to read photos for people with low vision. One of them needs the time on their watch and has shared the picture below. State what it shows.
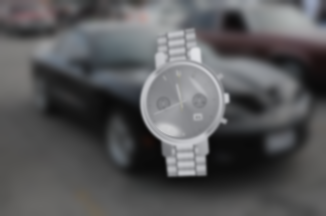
11:42
